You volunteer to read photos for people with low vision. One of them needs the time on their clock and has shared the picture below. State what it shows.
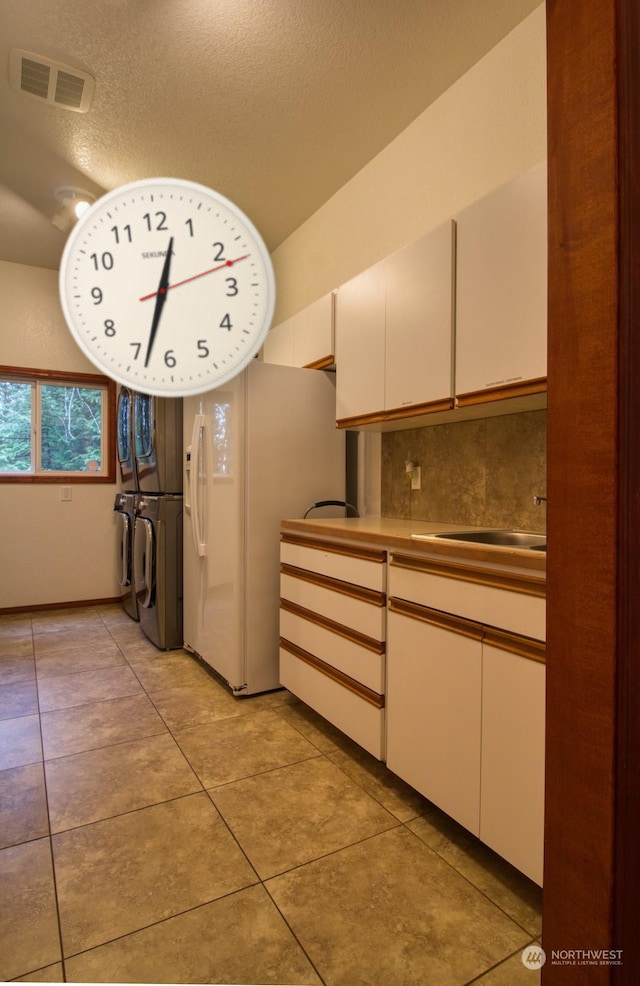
12:33:12
